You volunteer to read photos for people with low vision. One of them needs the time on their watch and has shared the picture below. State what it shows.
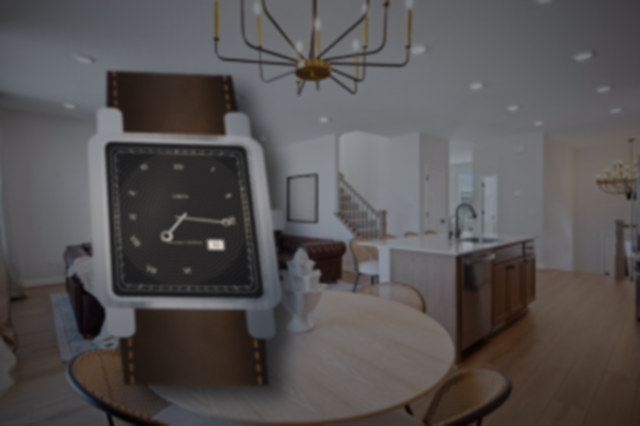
7:16
